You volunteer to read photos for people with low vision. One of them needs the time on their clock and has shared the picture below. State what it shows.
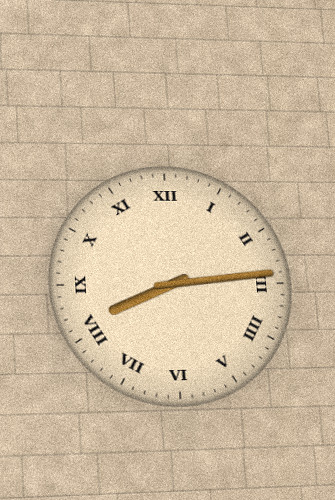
8:14
